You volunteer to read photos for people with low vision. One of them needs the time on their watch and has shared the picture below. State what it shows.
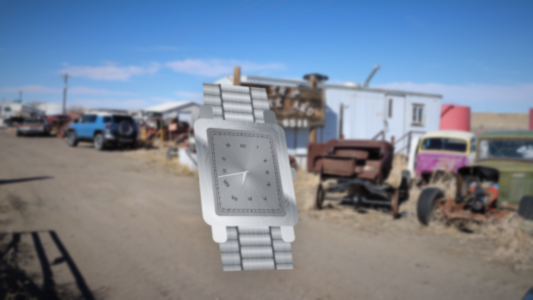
6:43
